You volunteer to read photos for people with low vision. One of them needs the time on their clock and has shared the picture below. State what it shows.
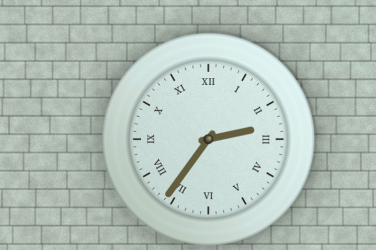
2:36
